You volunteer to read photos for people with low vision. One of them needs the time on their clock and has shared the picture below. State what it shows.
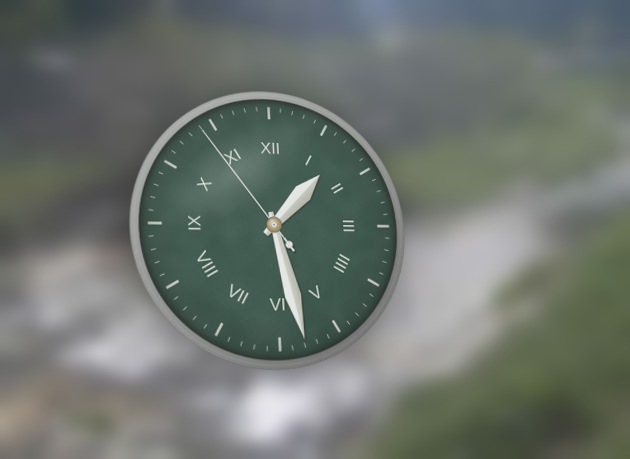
1:27:54
